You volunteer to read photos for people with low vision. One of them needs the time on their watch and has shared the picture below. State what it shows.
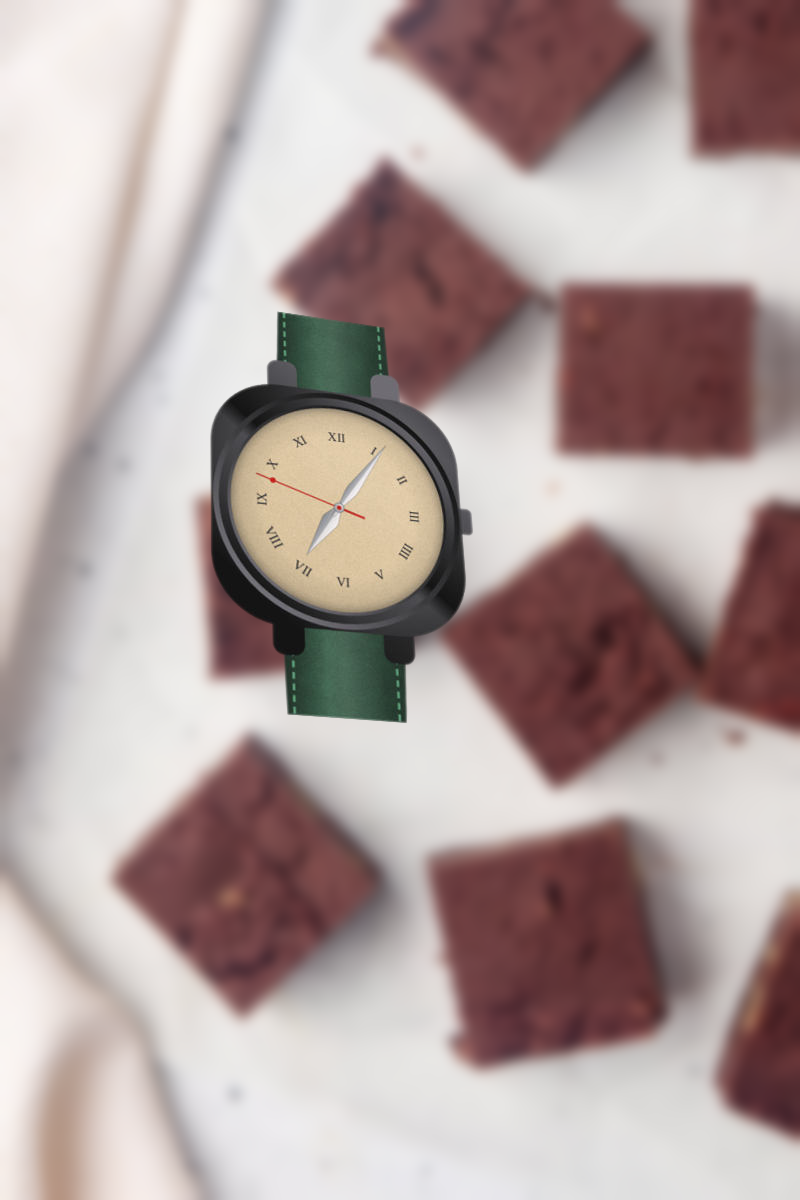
7:05:48
